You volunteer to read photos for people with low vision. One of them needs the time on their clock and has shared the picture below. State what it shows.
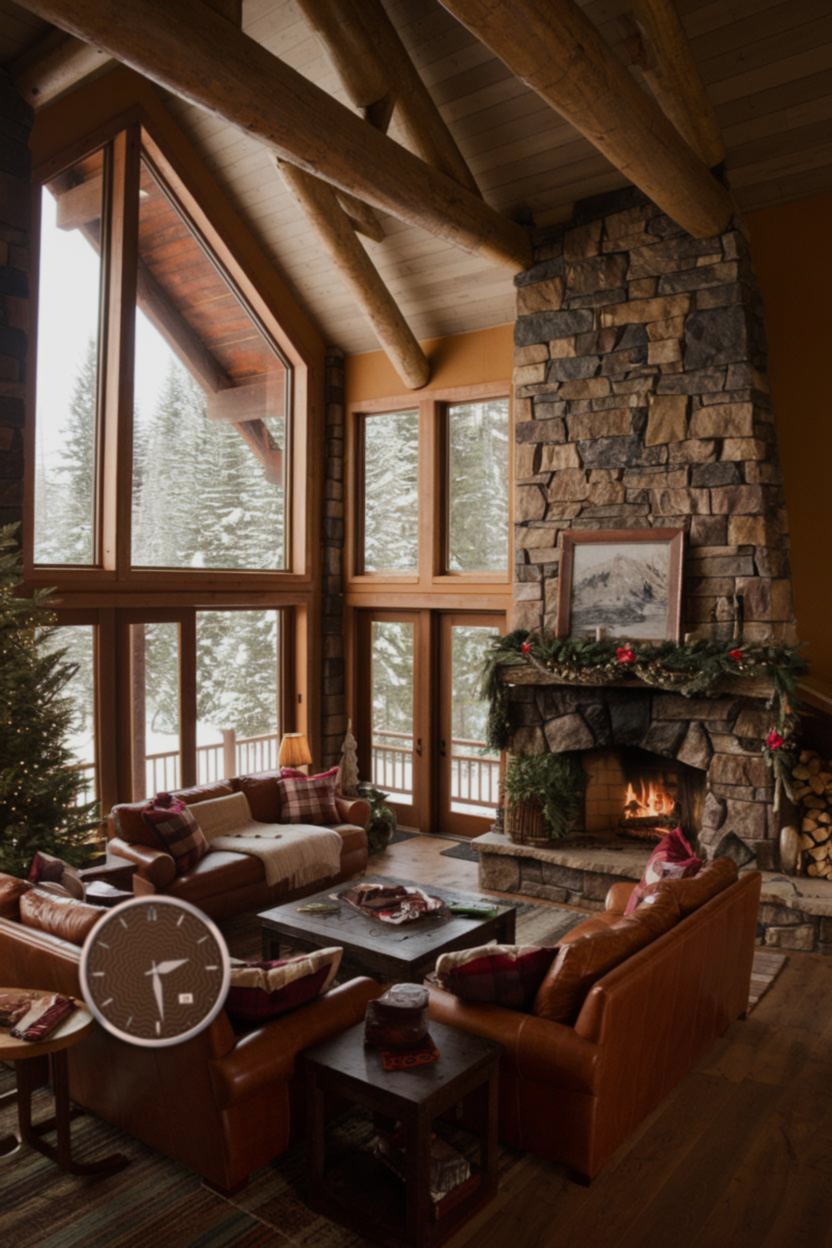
2:29
